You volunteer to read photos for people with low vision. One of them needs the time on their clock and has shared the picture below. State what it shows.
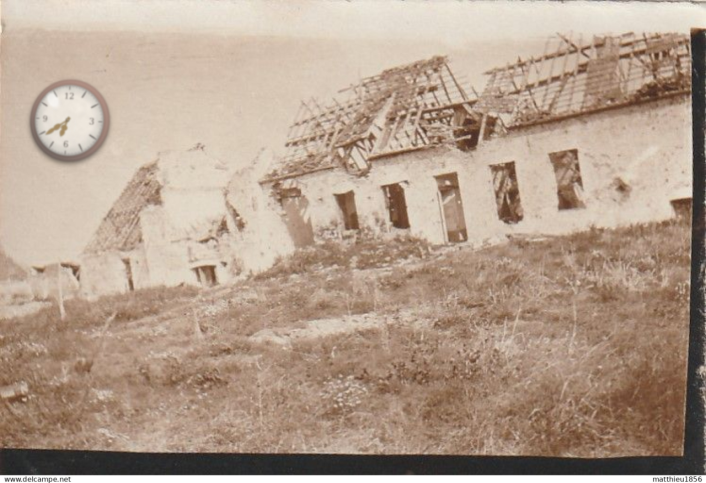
6:39
